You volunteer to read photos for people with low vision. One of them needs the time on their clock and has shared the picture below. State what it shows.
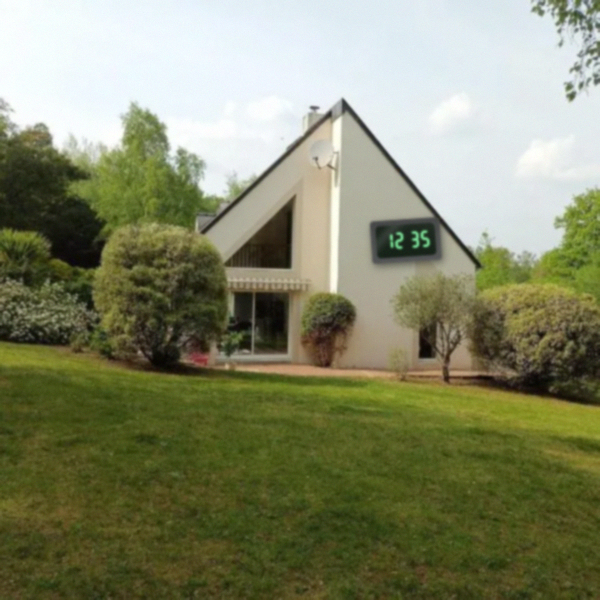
12:35
